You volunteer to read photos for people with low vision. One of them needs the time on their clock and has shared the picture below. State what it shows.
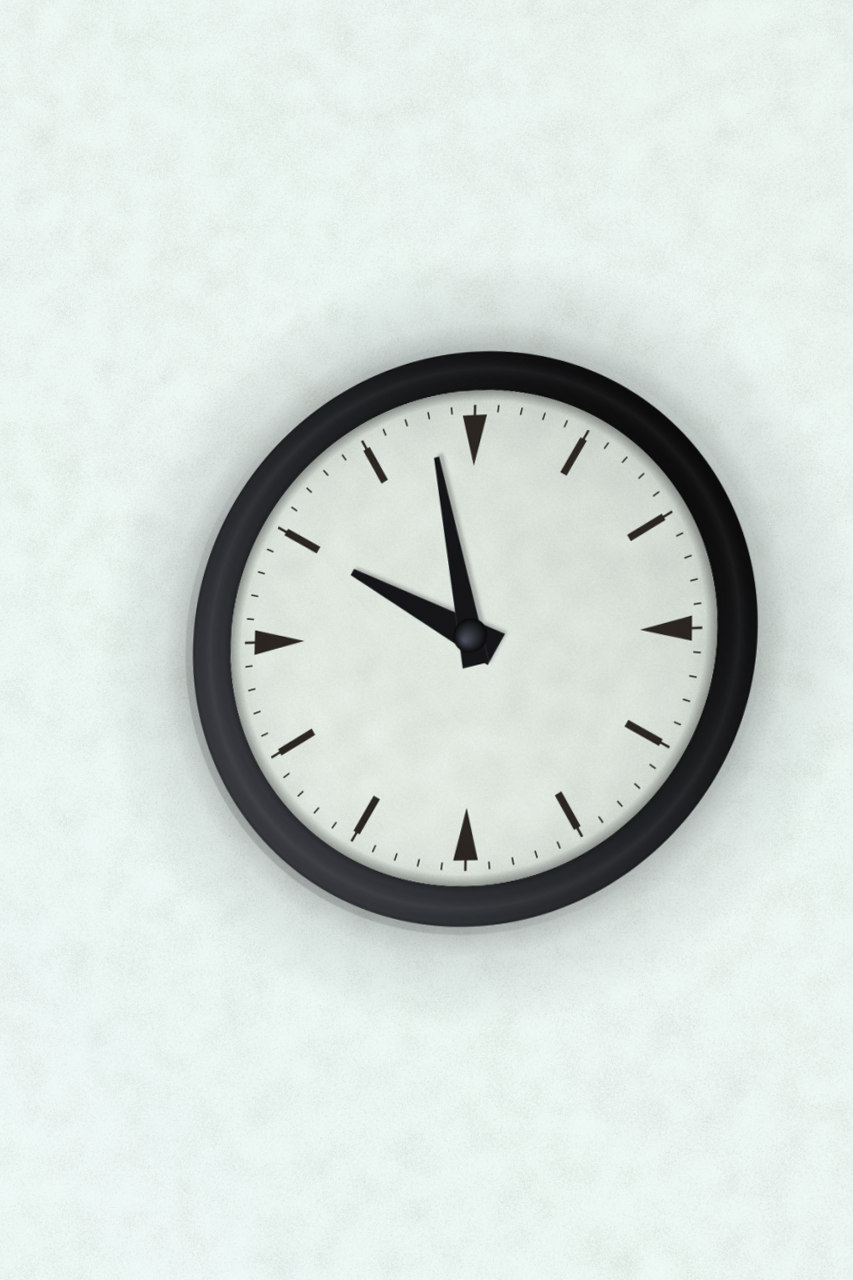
9:58
